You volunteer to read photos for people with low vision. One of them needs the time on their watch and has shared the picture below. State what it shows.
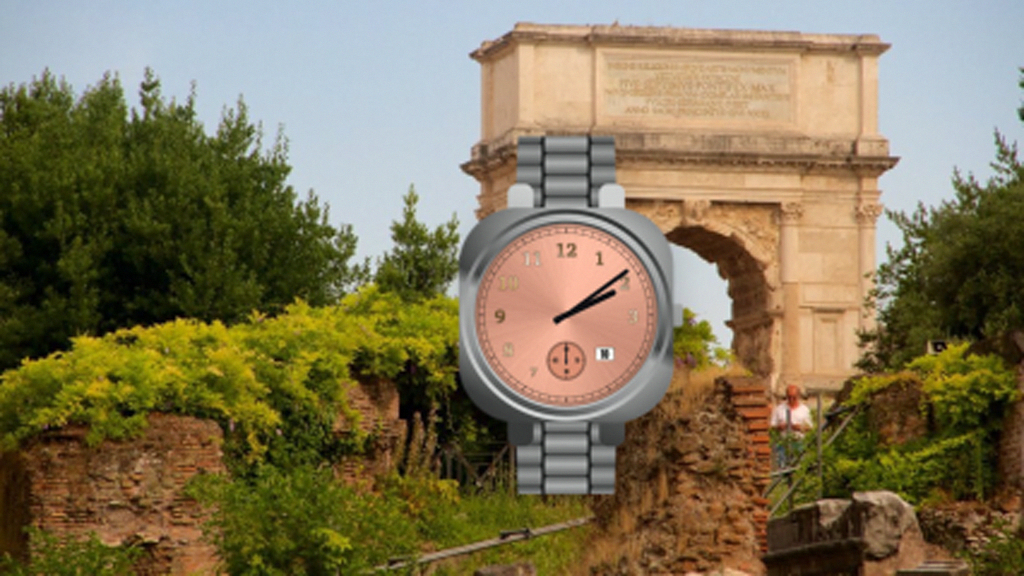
2:09
